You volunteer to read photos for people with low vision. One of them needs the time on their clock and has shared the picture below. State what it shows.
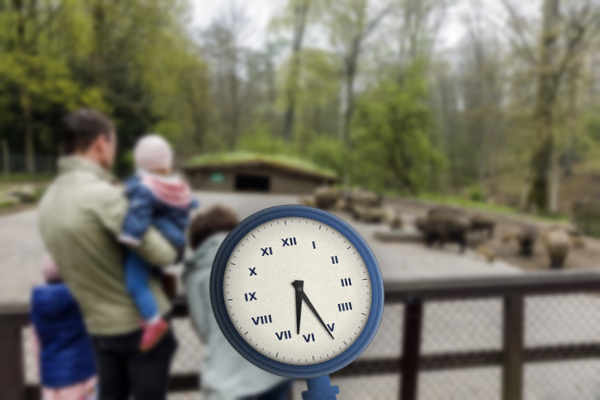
6:26
